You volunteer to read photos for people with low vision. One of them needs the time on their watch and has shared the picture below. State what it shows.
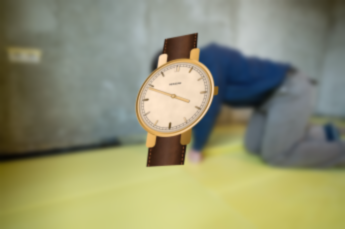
3:49
